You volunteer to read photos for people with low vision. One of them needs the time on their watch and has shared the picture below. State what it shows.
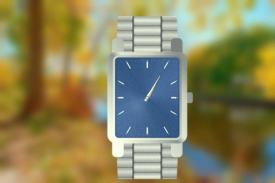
1:05
